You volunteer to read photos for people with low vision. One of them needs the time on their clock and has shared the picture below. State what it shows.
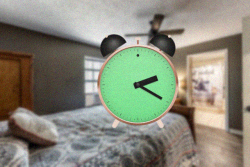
2:20
